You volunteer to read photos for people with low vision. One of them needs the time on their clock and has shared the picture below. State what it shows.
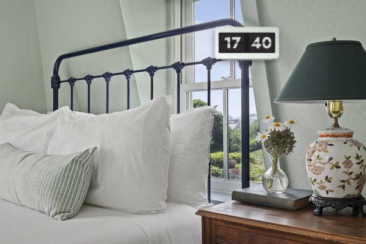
17:40
